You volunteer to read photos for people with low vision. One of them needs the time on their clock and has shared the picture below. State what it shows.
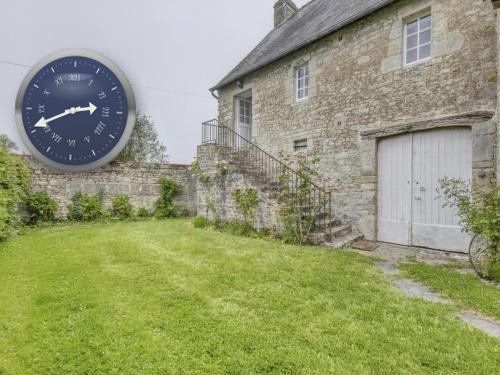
2:41
